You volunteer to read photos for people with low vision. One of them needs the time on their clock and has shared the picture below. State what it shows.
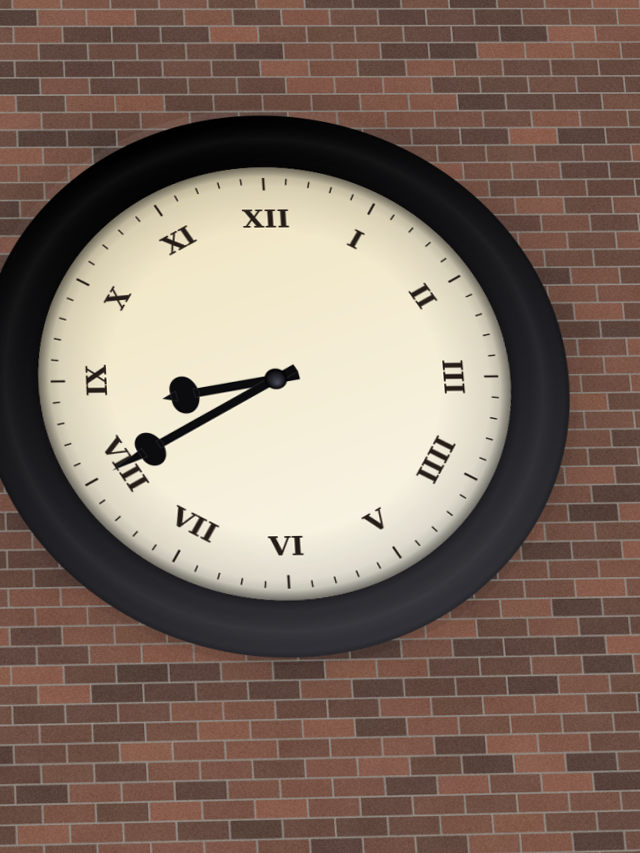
8:40
